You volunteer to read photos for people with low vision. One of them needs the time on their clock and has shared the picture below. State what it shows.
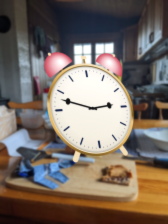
2:48
